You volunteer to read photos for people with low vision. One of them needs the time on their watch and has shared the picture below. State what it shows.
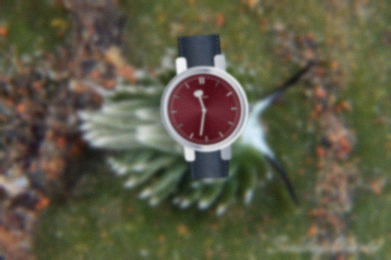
11:32
